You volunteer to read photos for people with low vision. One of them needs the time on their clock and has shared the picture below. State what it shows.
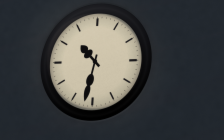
10:32
